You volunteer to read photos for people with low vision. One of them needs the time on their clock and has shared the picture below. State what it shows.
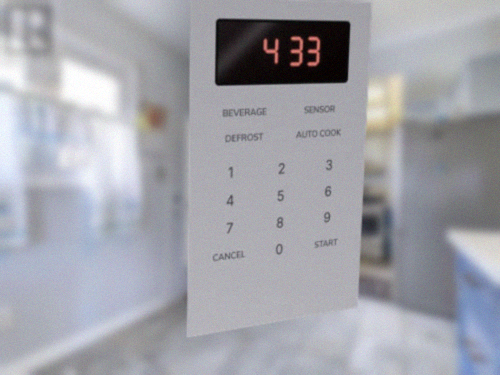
4:33
